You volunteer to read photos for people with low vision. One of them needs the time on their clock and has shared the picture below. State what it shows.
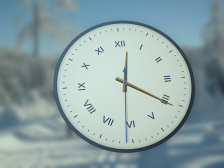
12:20:31
